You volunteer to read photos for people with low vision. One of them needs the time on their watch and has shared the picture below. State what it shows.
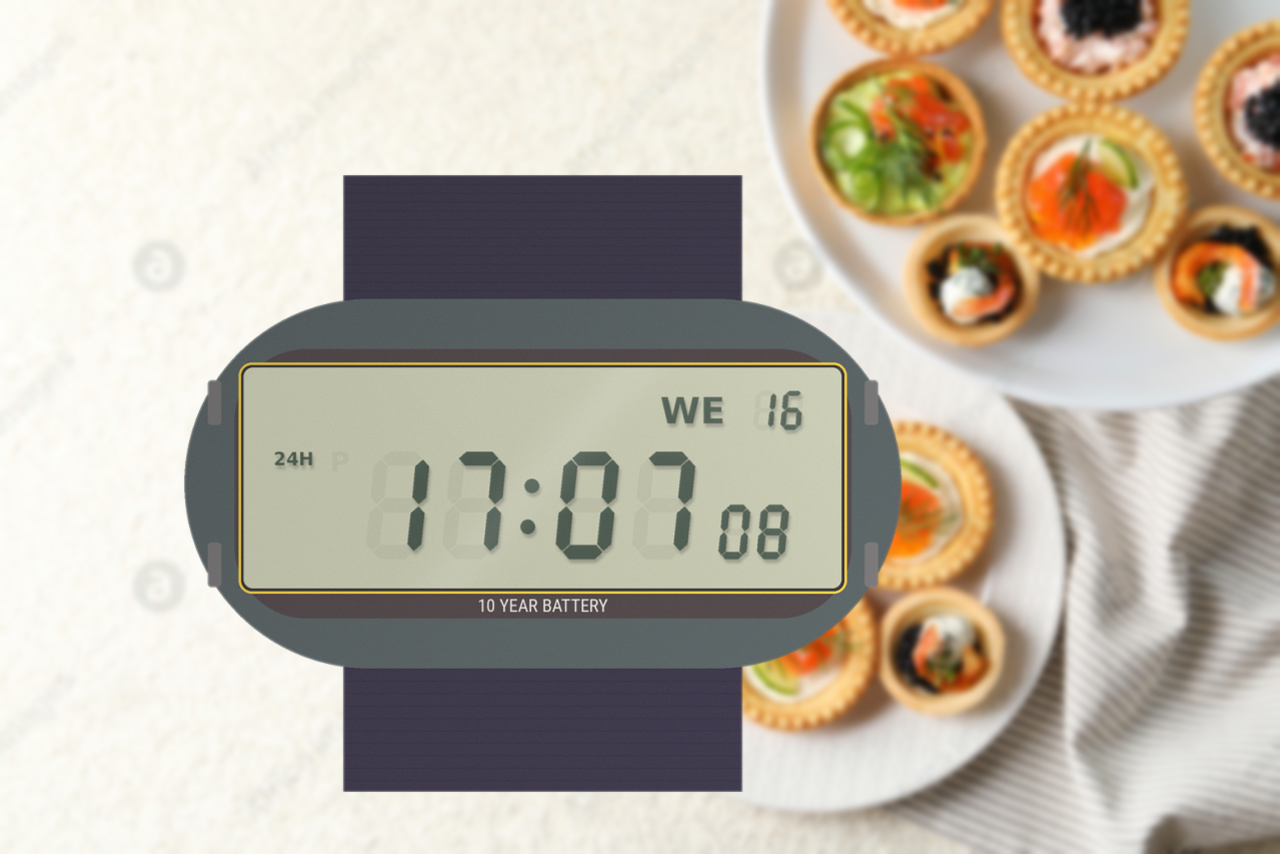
17:07:08
